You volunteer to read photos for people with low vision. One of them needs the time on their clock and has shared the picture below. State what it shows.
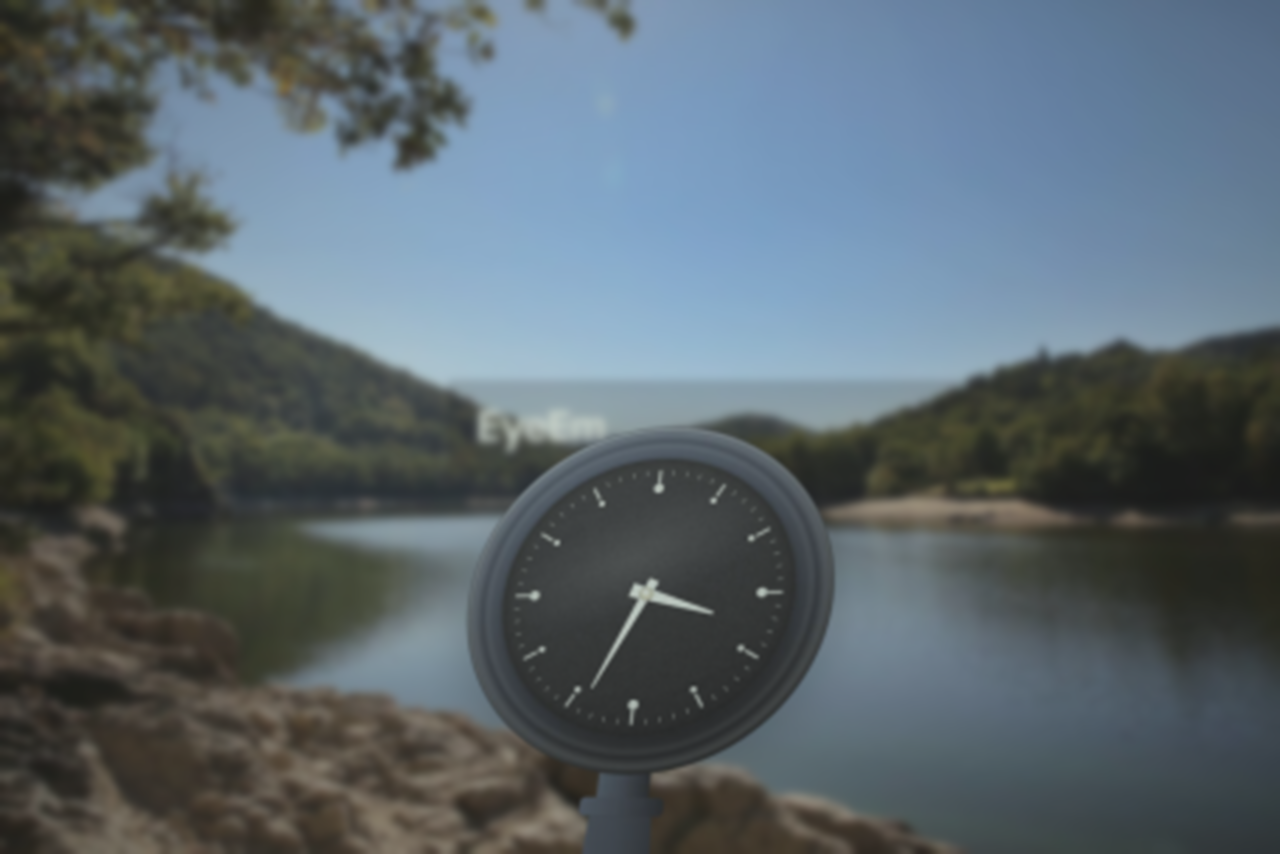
3:34
